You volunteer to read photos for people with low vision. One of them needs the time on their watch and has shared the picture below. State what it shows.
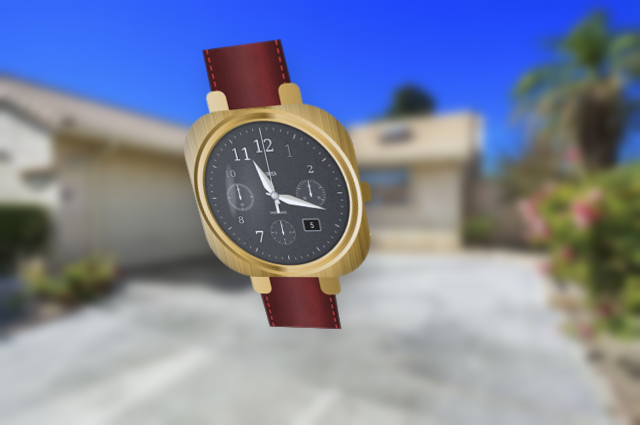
11:18
